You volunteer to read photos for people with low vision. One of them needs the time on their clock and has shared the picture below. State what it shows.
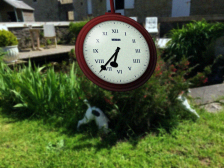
6:37
